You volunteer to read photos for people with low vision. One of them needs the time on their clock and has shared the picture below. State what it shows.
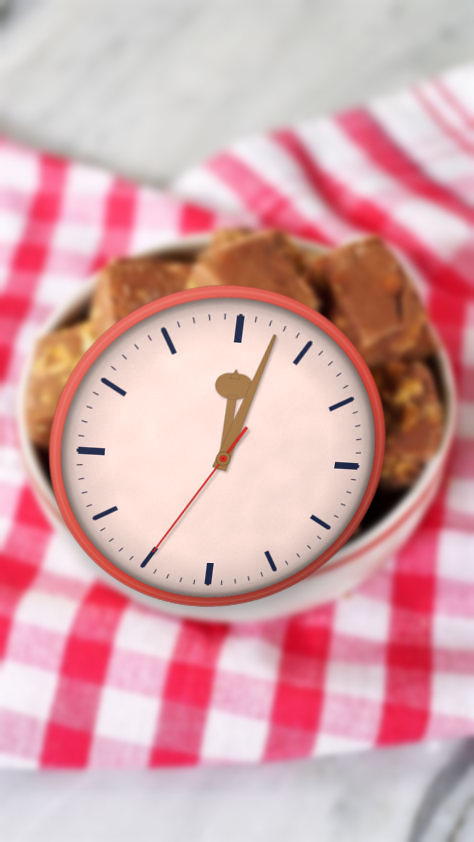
12:02:35
